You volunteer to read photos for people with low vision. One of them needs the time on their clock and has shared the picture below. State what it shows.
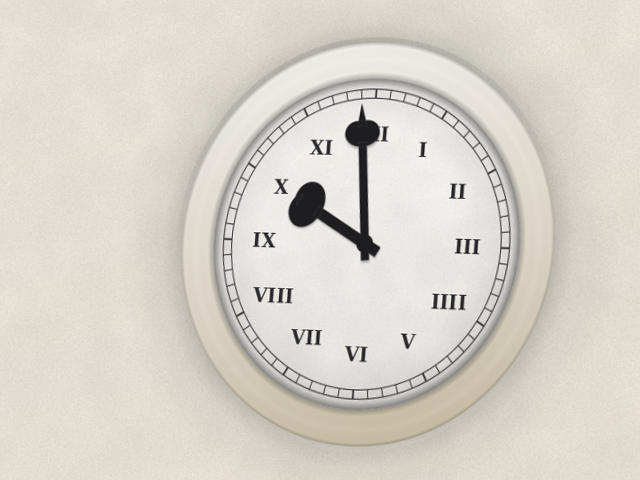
9:59
